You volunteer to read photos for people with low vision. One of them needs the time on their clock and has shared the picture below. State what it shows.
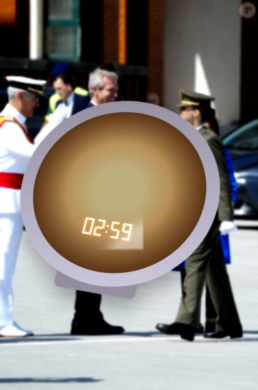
2:59
